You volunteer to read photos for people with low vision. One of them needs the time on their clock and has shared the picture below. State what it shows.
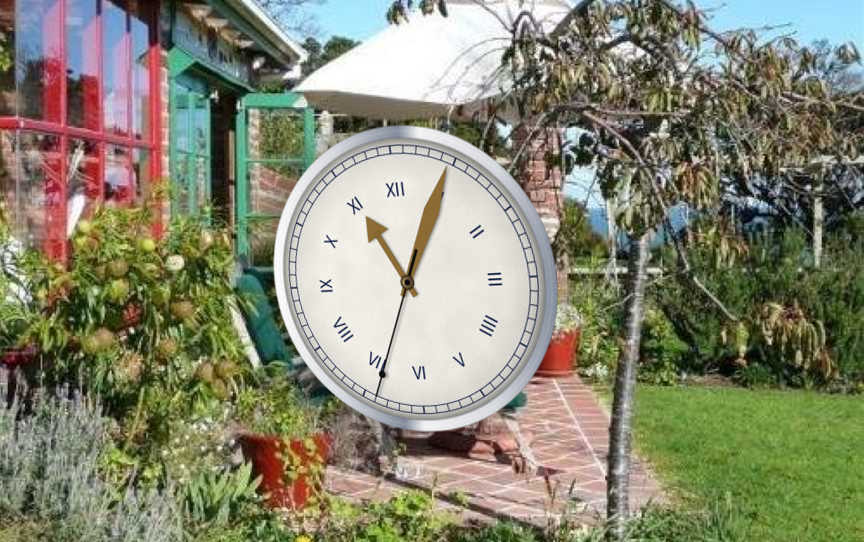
11:04:34
